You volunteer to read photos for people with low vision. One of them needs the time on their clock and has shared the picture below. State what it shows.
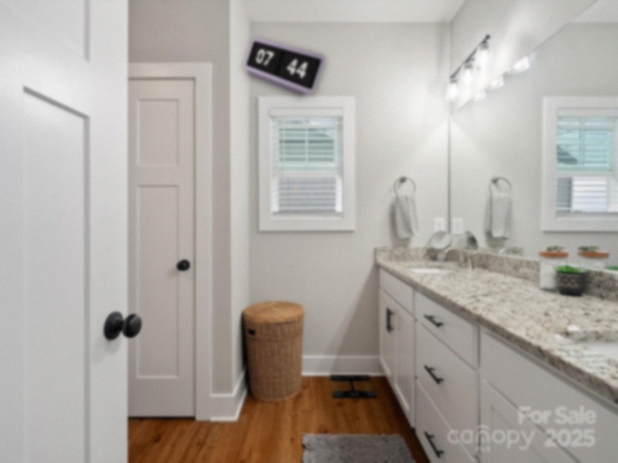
7:44
